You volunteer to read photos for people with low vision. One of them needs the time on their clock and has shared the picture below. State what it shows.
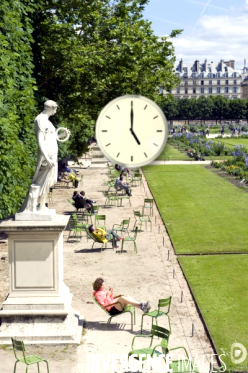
5:00
